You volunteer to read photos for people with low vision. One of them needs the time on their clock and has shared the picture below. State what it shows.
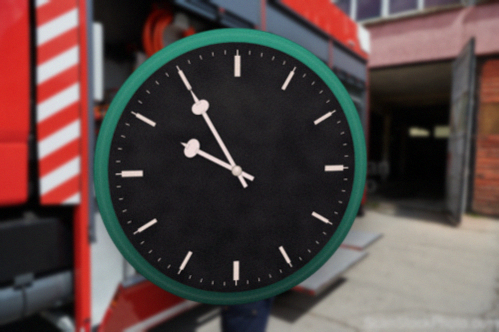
9:55
